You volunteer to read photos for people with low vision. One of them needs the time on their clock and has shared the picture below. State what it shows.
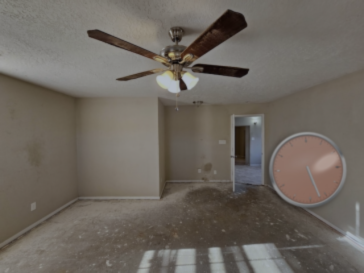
5:27
